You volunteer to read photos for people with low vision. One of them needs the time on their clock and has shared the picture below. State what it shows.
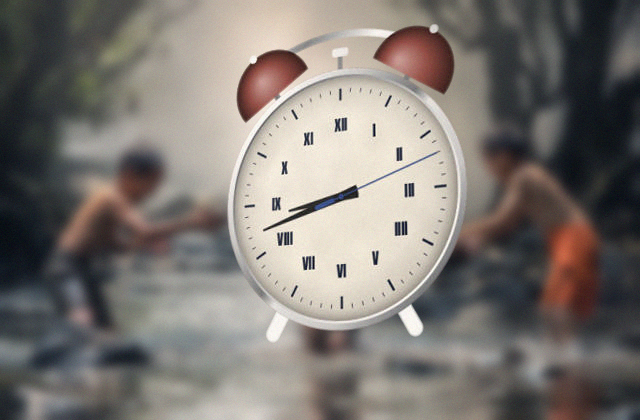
8:42:12
